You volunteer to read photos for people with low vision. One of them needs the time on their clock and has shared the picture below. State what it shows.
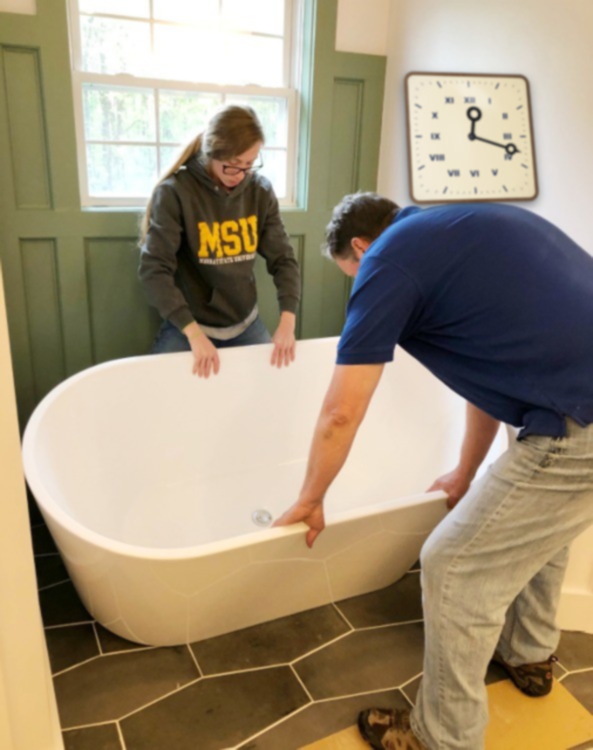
12:18
